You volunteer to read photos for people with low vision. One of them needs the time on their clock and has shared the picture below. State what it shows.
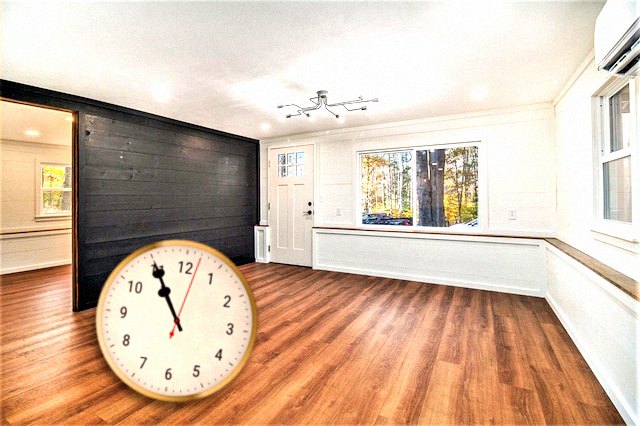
10:55:02
